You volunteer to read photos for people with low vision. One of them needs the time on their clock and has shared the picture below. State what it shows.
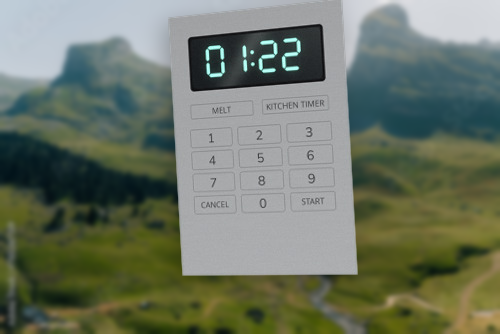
1:22
